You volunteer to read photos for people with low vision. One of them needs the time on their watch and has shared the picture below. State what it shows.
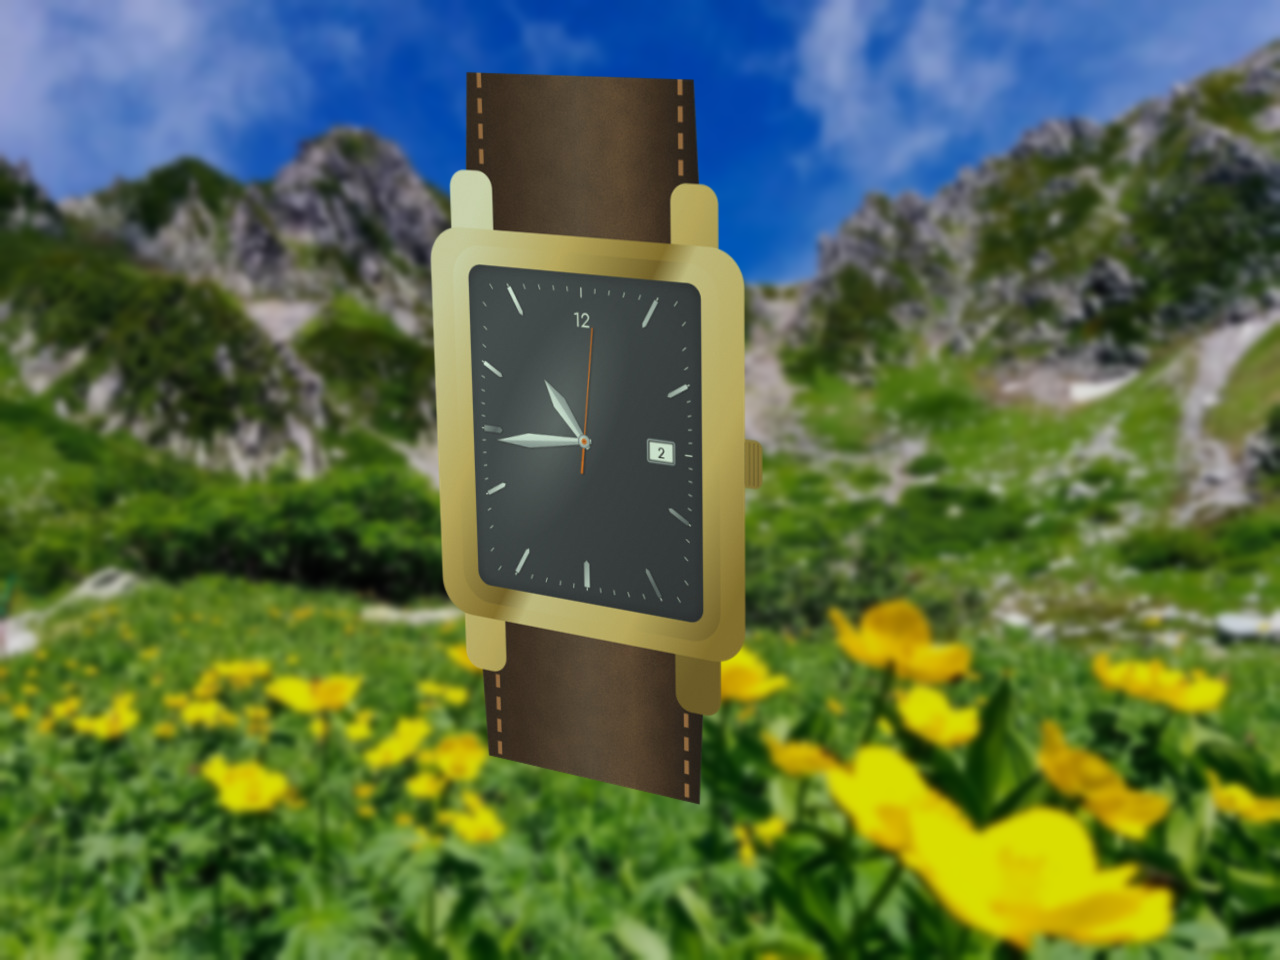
10:44:01
